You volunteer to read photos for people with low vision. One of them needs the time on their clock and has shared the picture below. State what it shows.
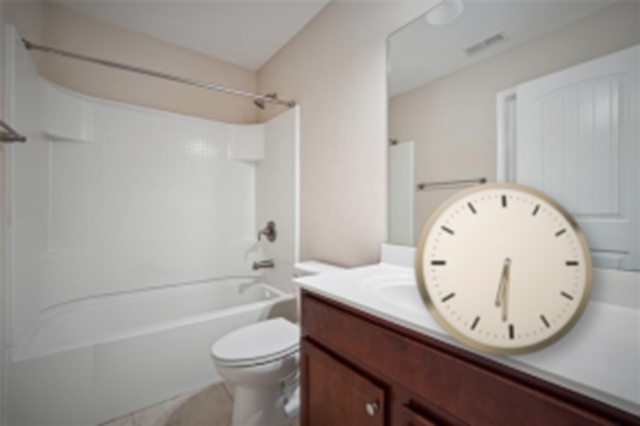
6:31
